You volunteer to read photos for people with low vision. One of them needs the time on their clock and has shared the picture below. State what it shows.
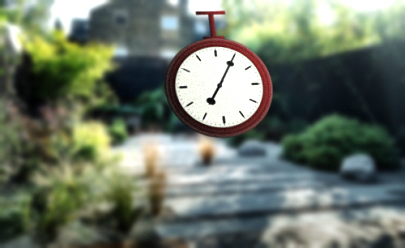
7:05
